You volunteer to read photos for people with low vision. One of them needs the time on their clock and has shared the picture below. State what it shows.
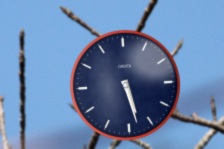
5:28
